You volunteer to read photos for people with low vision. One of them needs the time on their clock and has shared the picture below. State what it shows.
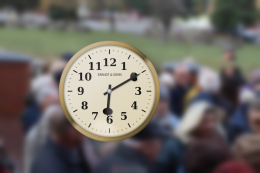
6:10
